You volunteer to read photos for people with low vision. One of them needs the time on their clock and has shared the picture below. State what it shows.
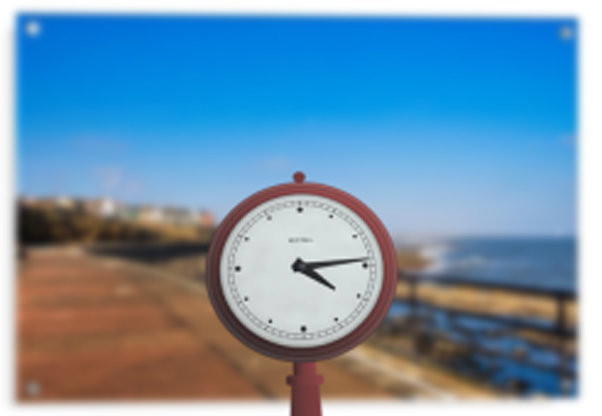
4:14
